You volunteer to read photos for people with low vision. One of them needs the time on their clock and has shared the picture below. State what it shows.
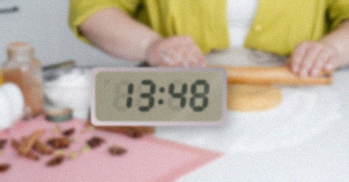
13:48
